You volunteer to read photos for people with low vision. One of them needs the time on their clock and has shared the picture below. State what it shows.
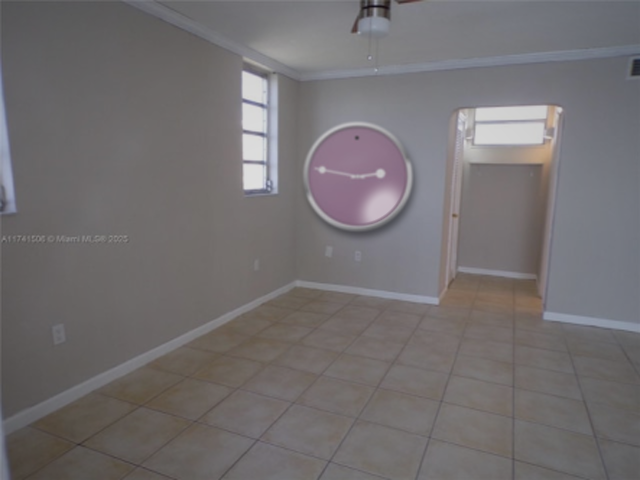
2:47
